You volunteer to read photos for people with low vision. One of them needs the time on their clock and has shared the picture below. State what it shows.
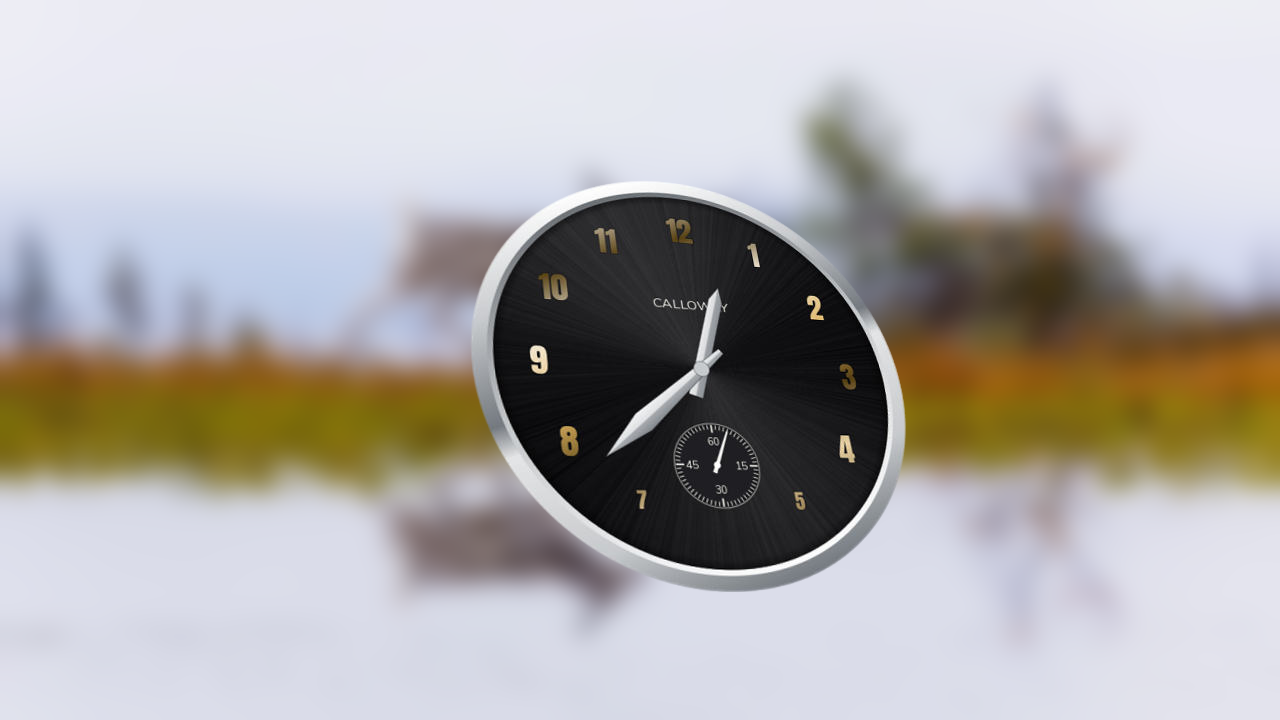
12:38:04
